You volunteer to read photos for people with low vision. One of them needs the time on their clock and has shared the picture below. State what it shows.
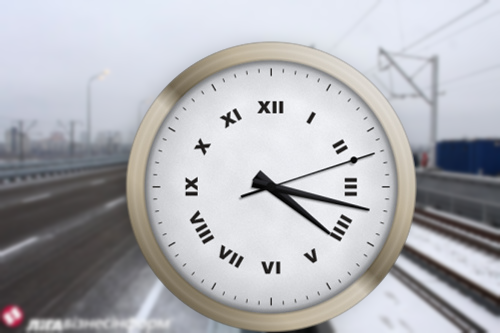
4:17:12
